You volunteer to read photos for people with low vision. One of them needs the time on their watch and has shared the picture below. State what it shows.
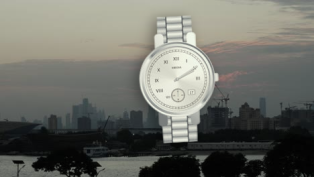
2:10
